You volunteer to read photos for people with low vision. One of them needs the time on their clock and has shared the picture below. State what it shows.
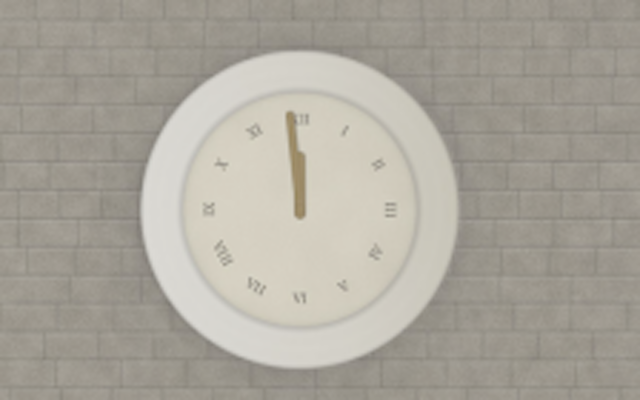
11:59
